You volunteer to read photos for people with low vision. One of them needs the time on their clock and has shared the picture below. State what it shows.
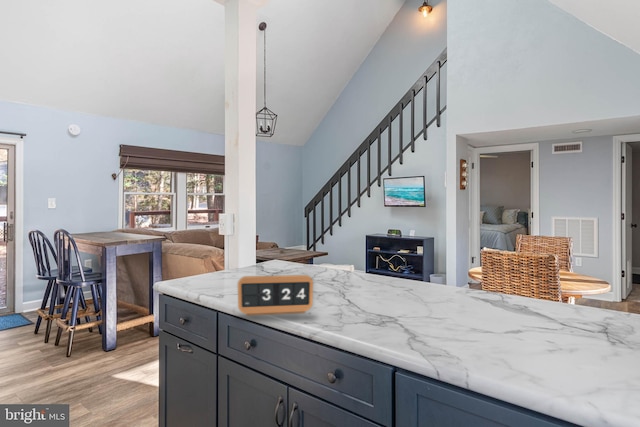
3:24
